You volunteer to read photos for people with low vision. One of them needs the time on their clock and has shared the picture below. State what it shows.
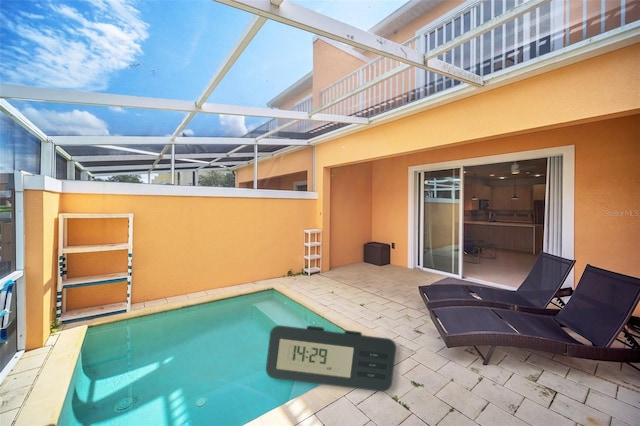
14:29
